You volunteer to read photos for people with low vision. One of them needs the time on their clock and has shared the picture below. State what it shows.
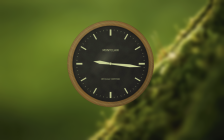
9:16
